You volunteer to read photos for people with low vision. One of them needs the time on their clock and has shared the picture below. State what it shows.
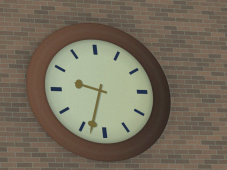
9:33
